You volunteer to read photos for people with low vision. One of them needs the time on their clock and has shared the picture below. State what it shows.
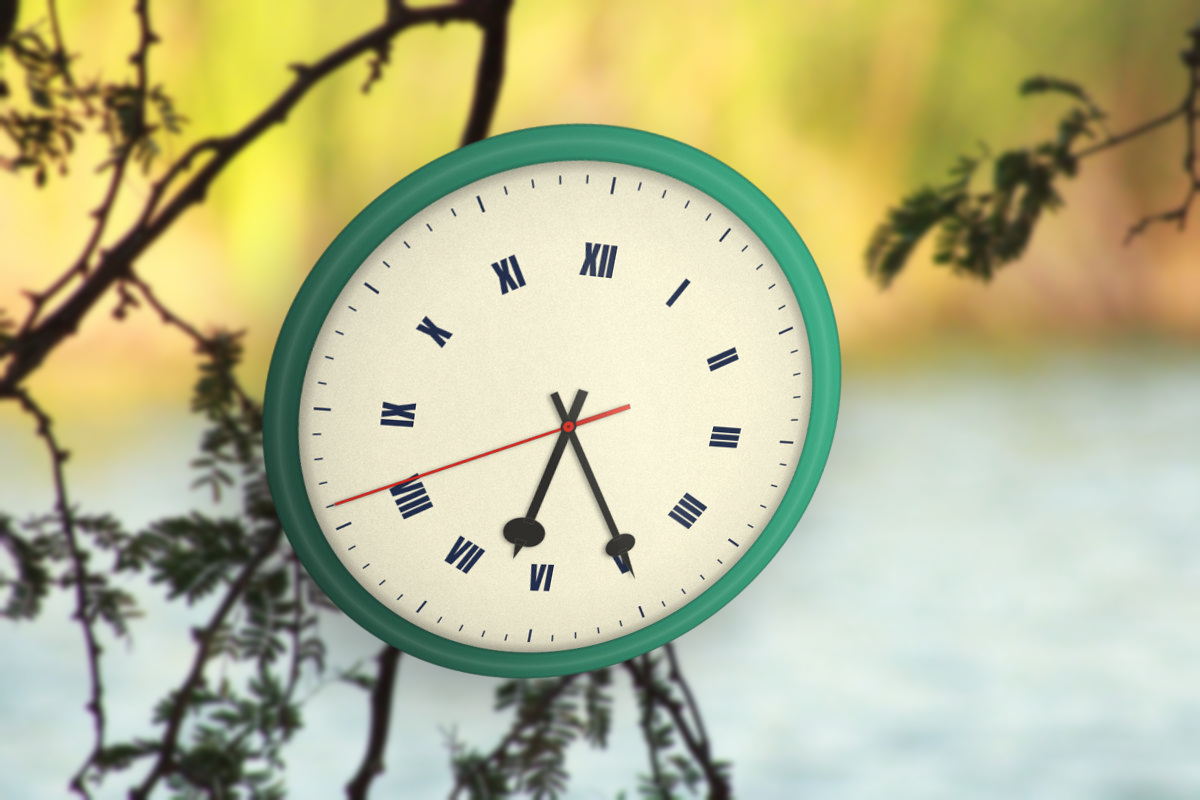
6:24:41
